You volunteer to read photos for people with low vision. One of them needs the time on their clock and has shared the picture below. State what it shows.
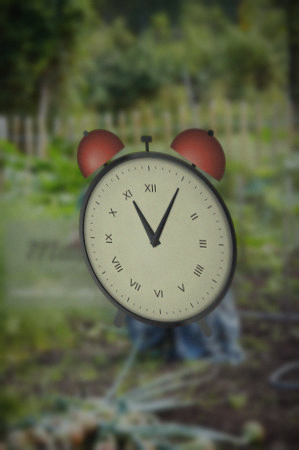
11:05
